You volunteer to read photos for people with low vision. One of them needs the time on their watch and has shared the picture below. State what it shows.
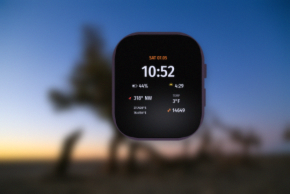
10:52
